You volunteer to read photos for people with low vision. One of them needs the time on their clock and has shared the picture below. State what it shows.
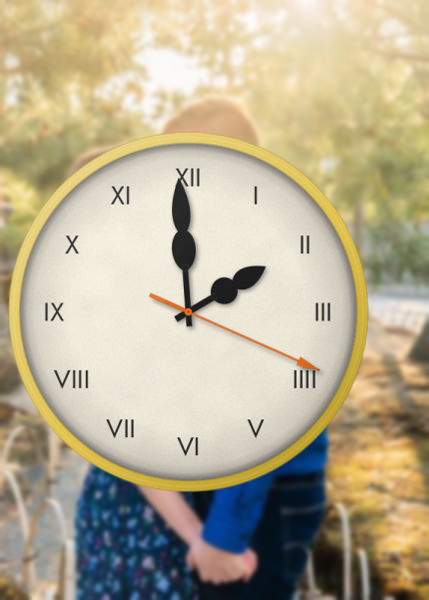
1:59:19
